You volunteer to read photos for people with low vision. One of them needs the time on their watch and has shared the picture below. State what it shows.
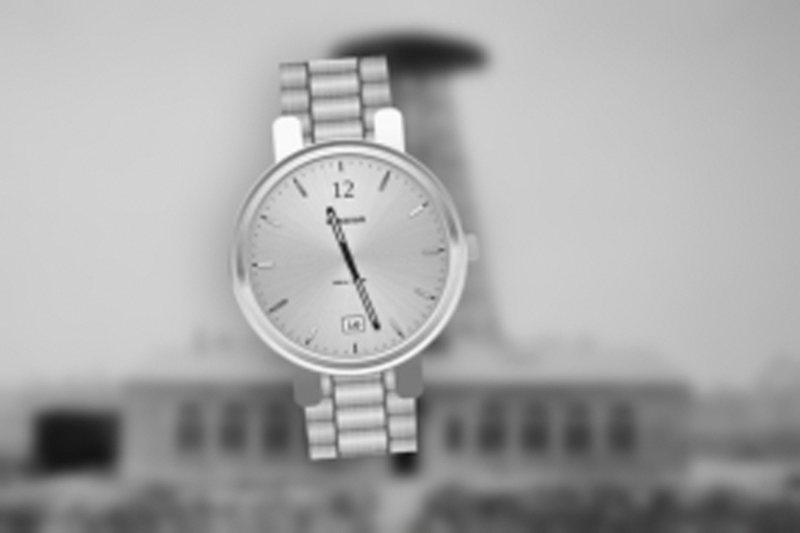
11:27
